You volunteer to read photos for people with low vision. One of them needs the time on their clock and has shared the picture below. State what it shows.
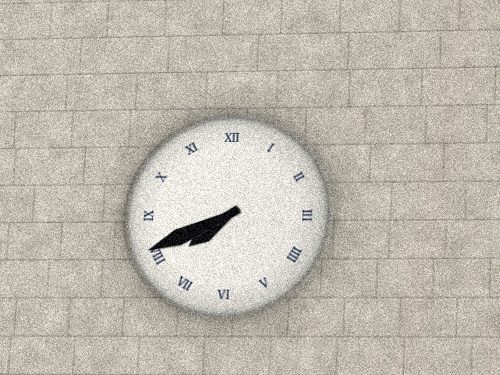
7:41
